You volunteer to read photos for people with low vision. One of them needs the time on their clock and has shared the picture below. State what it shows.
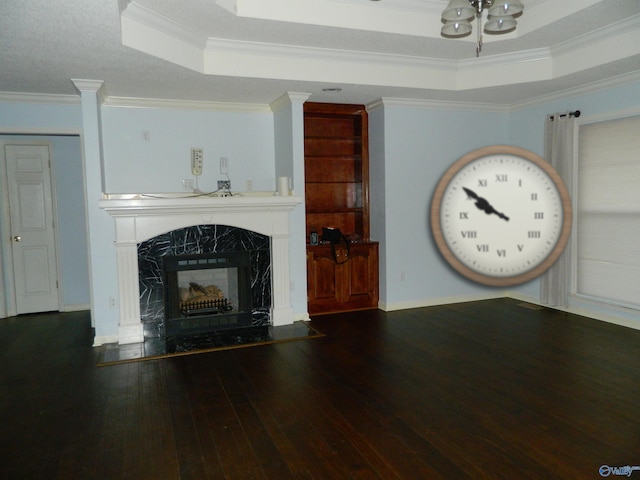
9:51
